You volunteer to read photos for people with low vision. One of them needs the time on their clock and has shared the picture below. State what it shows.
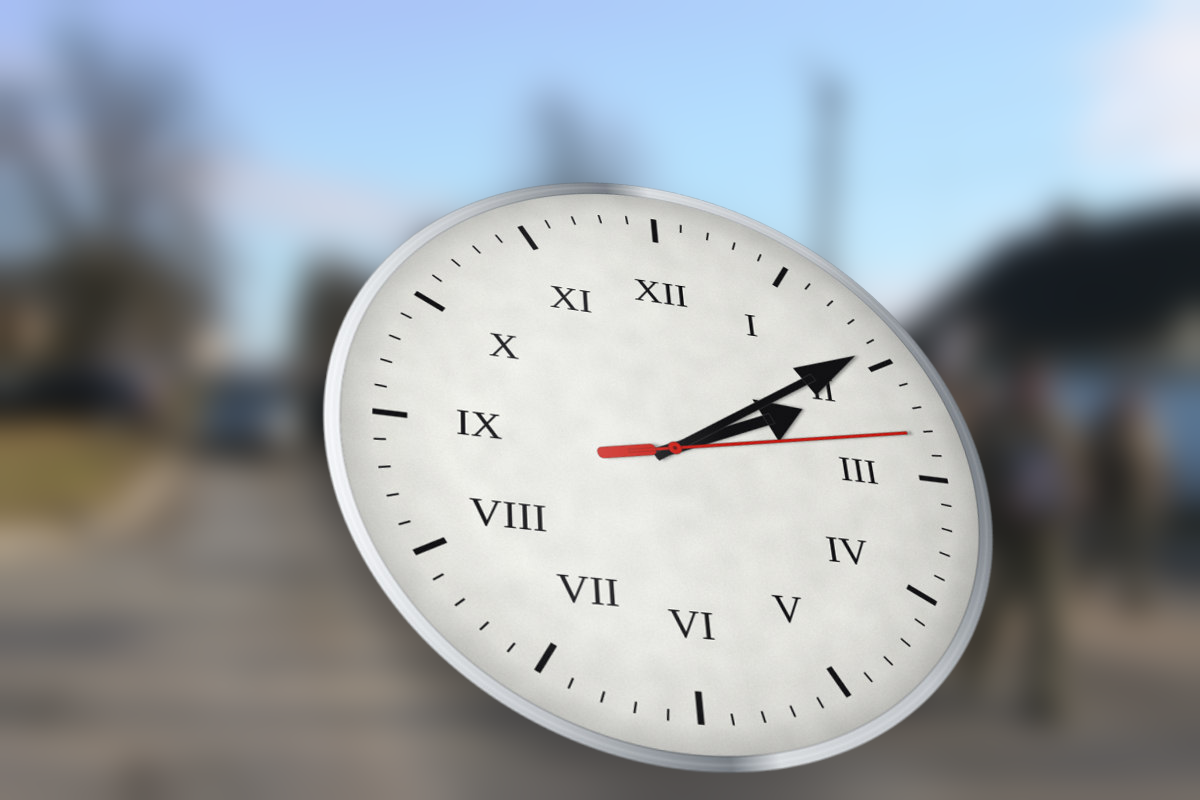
2:09:13
